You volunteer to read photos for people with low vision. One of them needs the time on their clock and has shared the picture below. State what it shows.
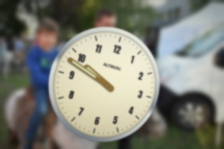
9:48
